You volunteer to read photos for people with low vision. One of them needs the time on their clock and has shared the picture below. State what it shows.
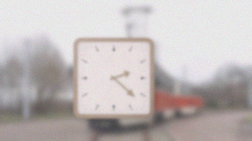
2:22
